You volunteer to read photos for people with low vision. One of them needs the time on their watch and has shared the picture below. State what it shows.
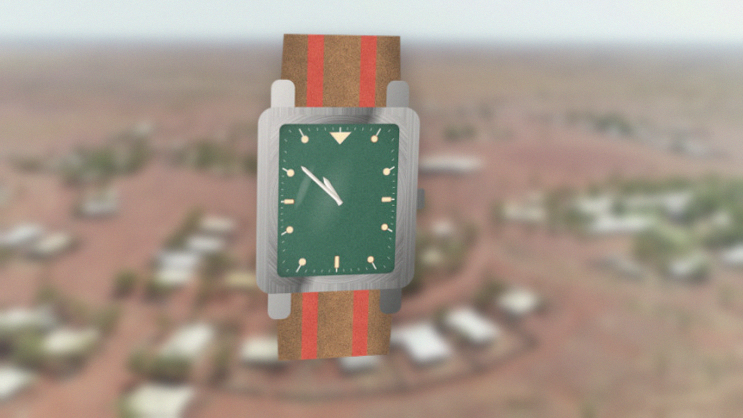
10:52
